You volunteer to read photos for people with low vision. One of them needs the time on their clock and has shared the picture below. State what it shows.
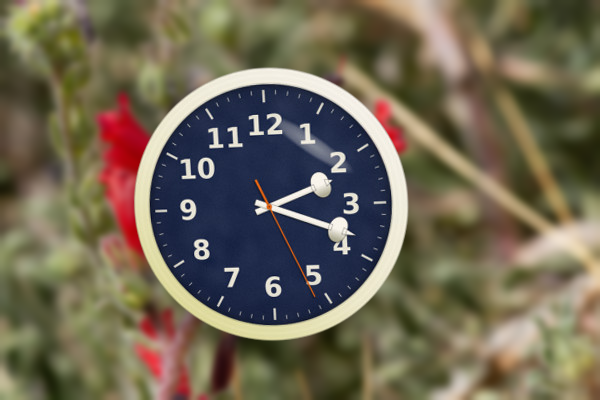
2:18:26
